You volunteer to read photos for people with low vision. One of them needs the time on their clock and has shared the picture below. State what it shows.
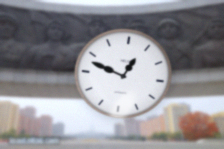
12:48
